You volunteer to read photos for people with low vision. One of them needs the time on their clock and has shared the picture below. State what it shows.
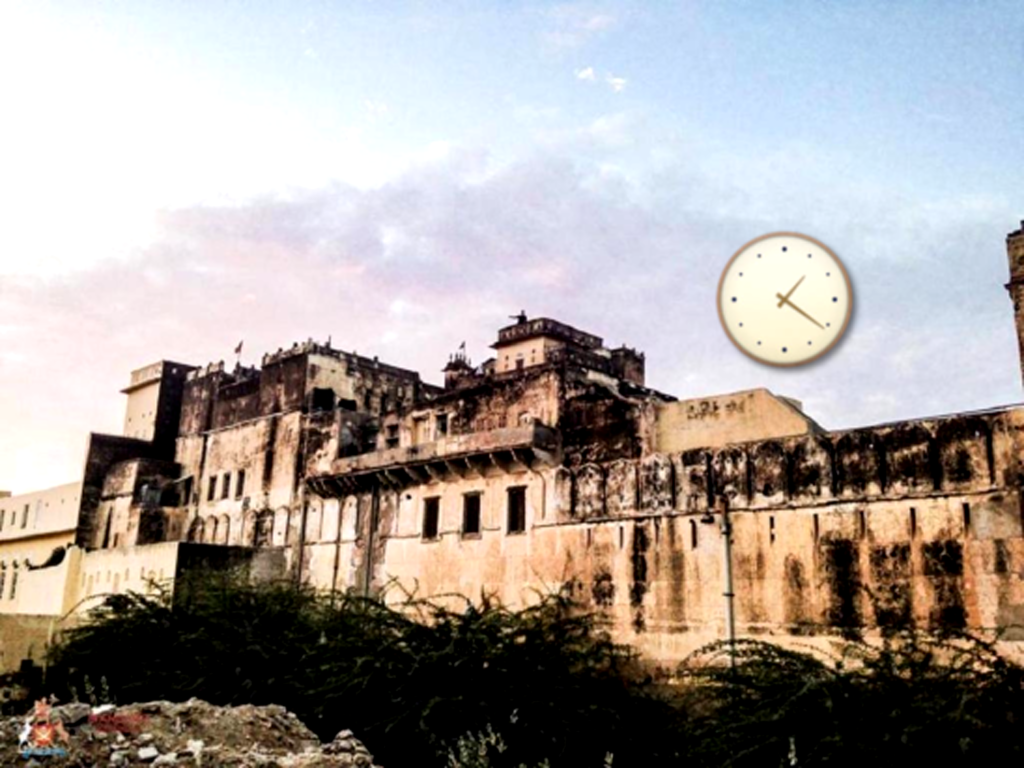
1:21
